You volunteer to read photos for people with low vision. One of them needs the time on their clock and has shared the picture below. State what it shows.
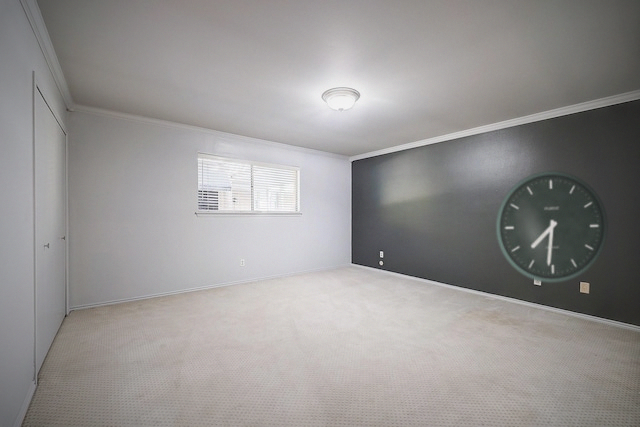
7:31
